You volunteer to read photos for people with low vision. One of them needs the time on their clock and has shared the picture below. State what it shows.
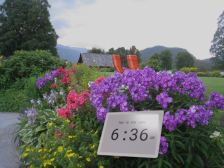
6:36
